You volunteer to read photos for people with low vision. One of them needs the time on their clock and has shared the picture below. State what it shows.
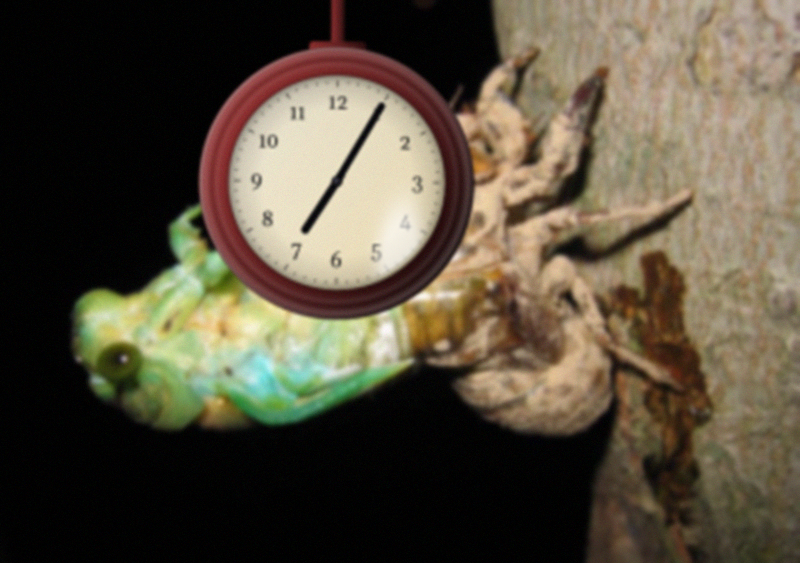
7:05
